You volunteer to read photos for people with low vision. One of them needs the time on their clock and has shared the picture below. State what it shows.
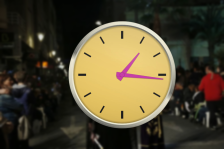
1:16
